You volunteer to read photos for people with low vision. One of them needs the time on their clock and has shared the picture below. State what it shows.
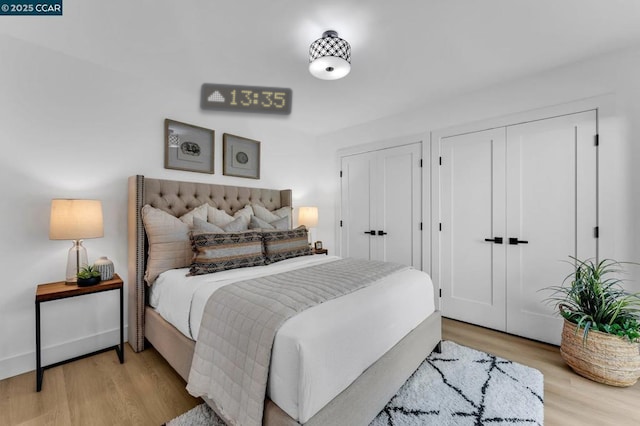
13:35
